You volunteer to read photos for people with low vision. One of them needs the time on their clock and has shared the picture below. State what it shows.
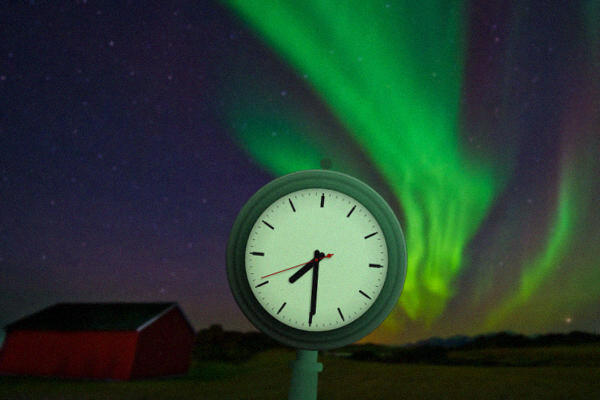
7:29:41
